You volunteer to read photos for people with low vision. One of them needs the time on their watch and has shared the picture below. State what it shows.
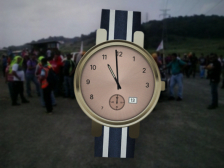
10:59
